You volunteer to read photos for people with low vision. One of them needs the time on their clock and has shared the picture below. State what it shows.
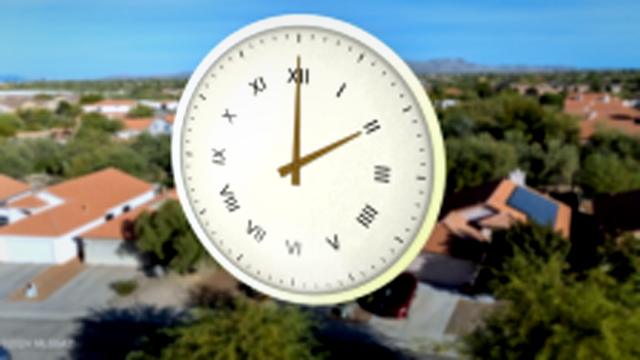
2:00
